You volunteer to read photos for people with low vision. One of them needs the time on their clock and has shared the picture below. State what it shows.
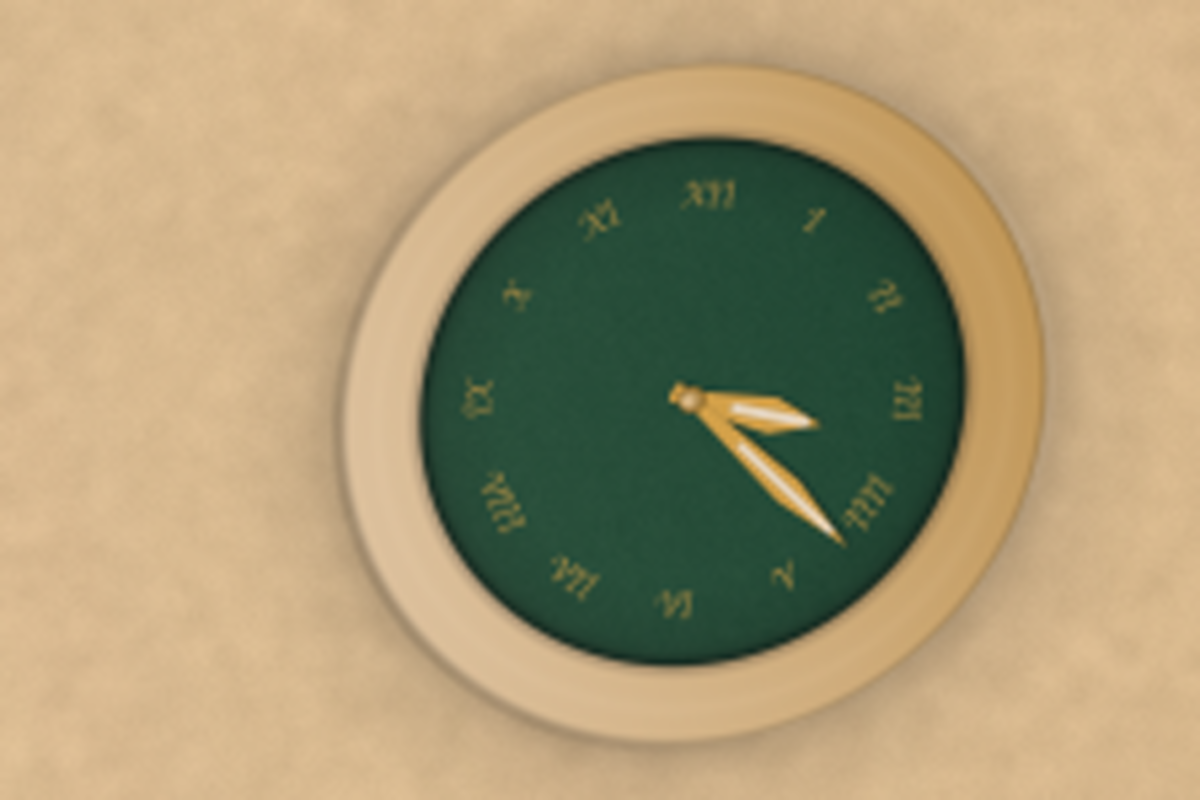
3:22
